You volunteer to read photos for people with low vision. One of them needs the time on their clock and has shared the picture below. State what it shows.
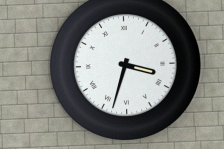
3:33
